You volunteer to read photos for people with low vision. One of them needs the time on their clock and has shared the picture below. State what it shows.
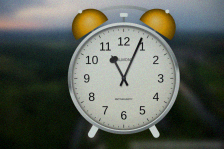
11:04
